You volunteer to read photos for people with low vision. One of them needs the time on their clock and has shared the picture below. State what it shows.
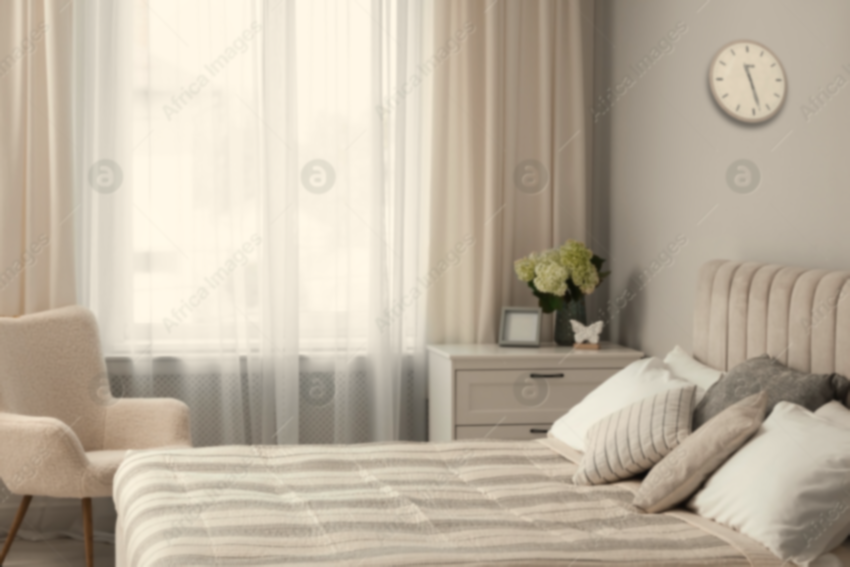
11:28
